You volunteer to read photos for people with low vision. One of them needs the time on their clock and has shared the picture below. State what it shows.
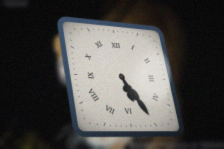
5:25
